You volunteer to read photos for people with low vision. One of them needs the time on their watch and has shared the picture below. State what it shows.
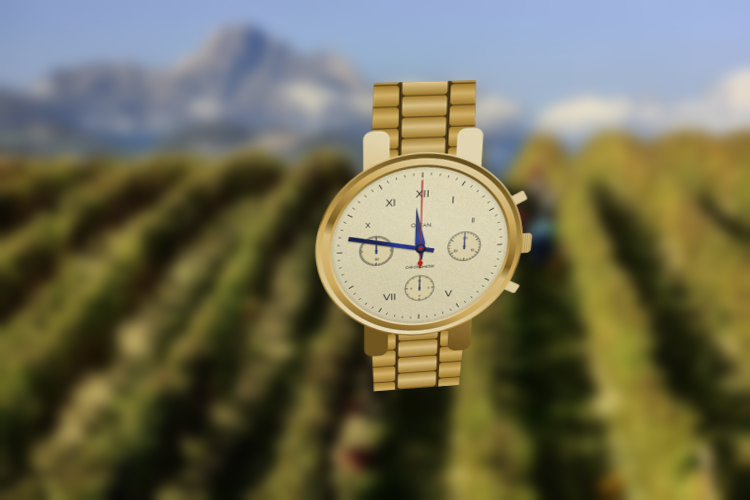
11:47
